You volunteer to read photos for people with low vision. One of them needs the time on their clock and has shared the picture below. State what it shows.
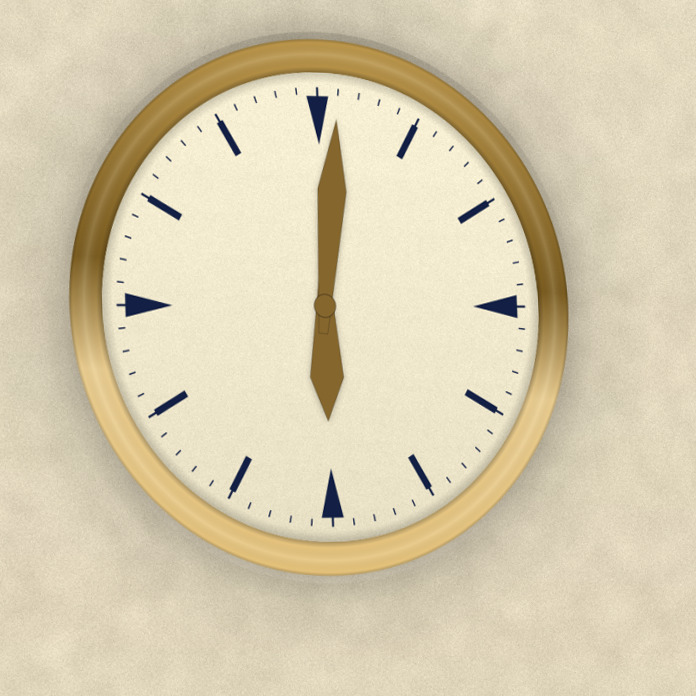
6:01
